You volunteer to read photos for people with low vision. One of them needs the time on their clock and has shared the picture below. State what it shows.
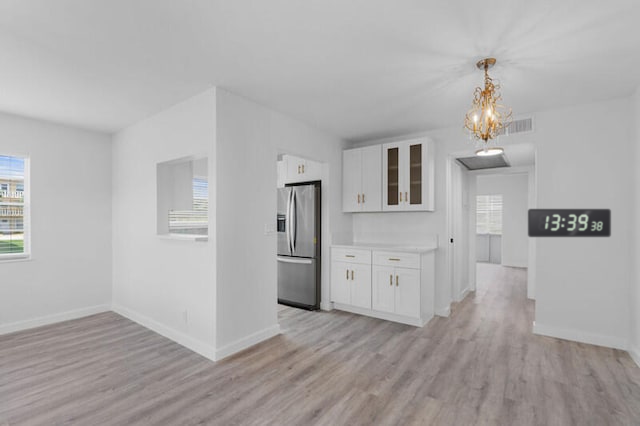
13:39
